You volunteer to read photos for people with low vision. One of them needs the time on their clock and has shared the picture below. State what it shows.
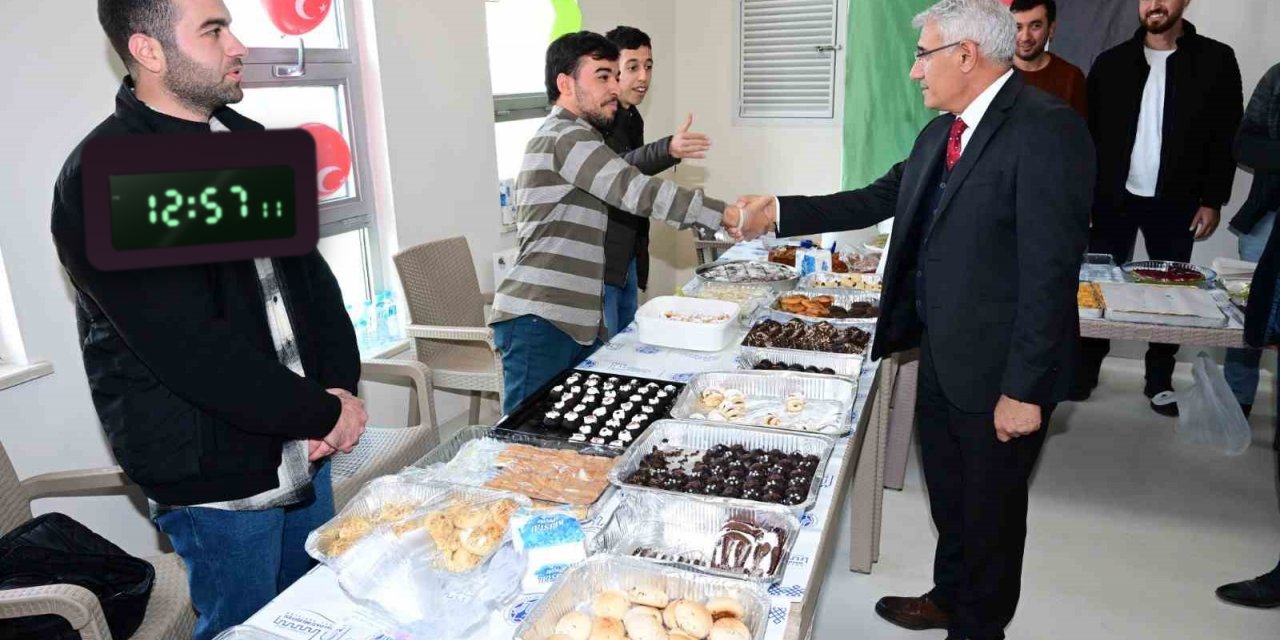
12:57:11
